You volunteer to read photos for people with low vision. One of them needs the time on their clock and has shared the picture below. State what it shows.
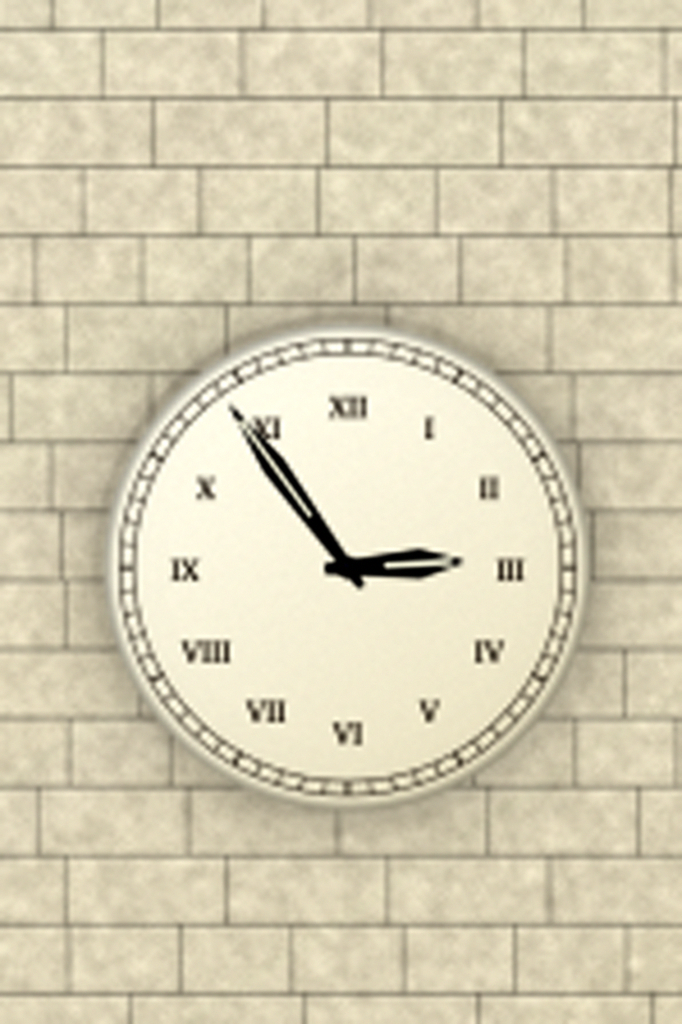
2:54
